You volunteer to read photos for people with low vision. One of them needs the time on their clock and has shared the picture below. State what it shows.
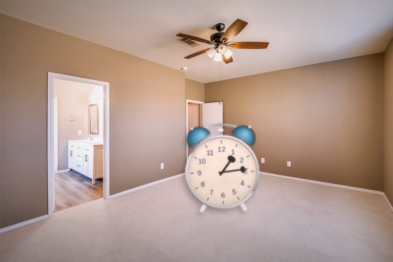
1:14
